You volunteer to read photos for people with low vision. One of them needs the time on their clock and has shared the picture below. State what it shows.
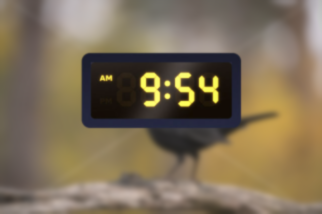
9:54
